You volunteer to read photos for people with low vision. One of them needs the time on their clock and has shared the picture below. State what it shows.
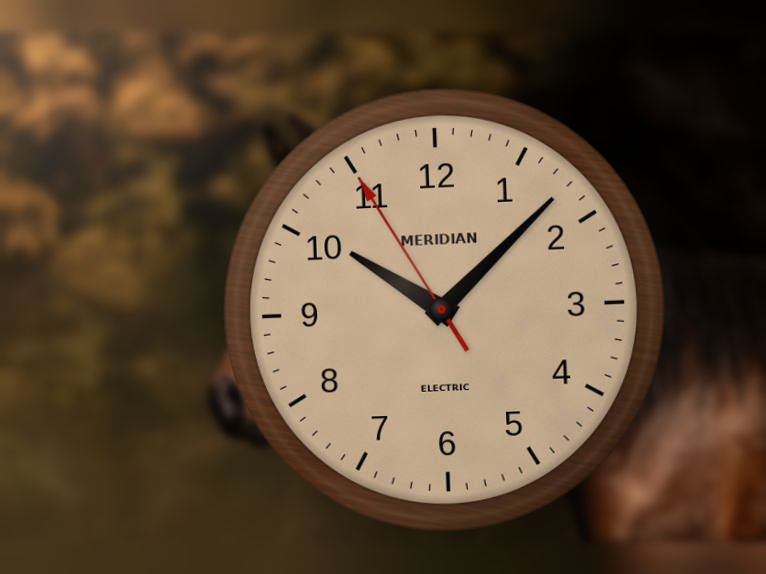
10:07:55
